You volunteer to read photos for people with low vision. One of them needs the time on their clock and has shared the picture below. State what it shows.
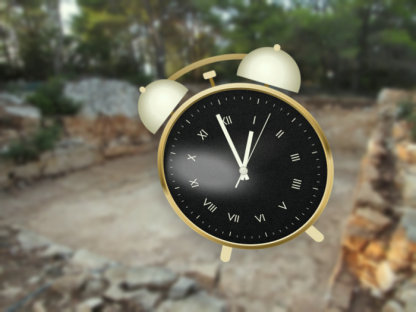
12:59:07
